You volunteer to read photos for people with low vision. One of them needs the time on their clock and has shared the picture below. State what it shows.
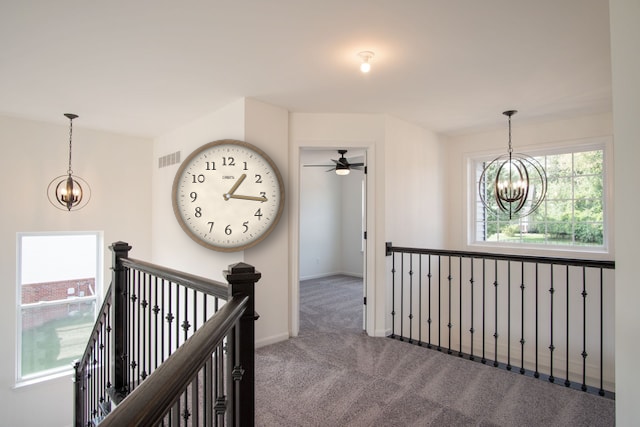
1:16
